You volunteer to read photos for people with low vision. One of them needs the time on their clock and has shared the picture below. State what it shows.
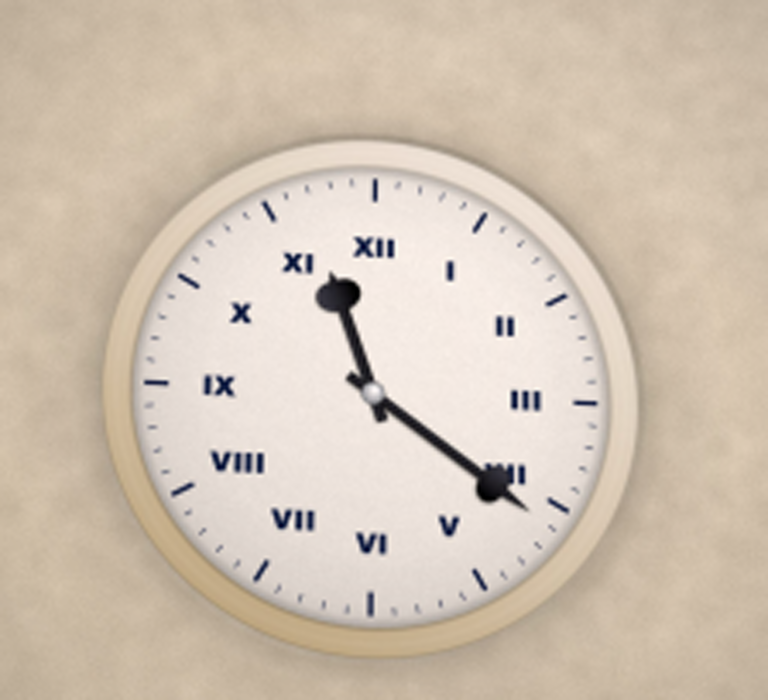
11:21
